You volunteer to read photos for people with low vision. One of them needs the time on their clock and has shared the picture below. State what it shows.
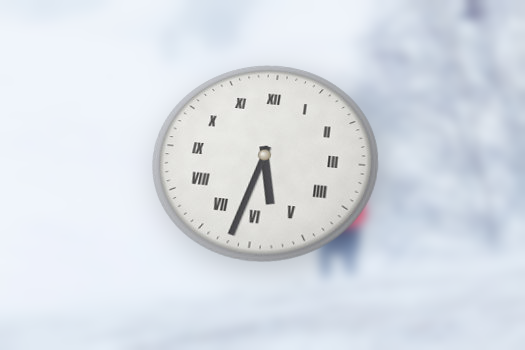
5:32
